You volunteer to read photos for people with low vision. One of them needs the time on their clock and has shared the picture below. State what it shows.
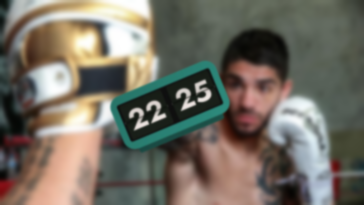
22:25
